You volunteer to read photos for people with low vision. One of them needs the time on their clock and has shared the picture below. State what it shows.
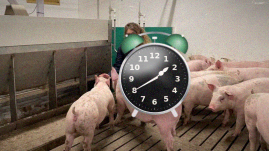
1:40
